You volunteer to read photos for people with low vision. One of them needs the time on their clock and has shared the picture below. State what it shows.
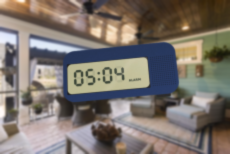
5:04
